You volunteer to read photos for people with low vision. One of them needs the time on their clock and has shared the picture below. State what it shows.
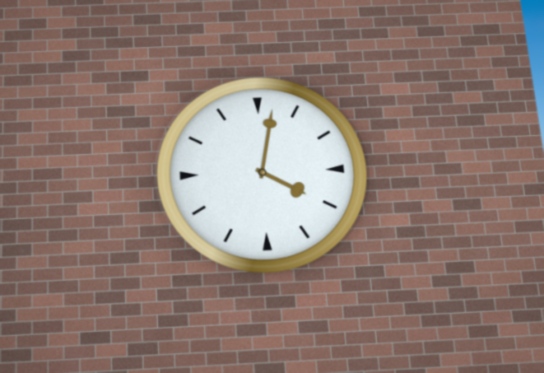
4:02
